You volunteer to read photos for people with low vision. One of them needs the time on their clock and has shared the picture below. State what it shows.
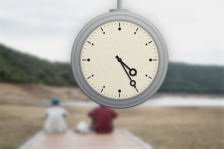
4:25
